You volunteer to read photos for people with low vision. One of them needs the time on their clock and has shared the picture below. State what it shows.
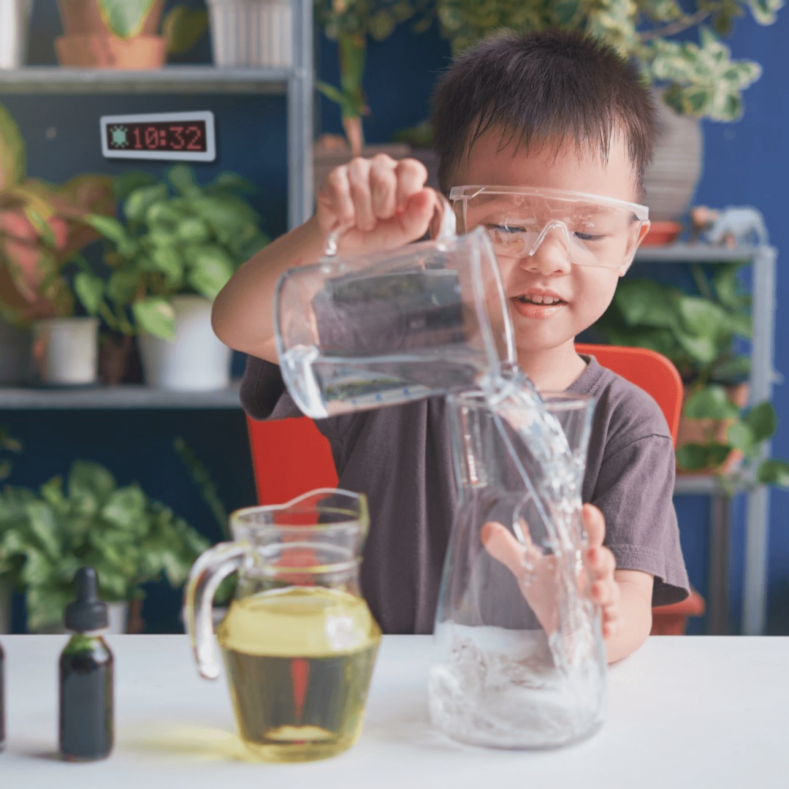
10:32
